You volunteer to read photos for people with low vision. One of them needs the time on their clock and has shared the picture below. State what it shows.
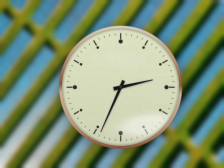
2:34
